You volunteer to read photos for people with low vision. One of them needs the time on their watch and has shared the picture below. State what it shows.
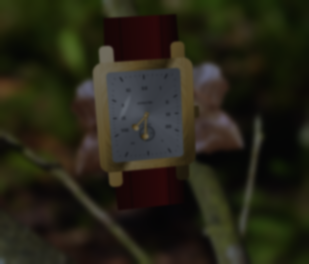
7:31
